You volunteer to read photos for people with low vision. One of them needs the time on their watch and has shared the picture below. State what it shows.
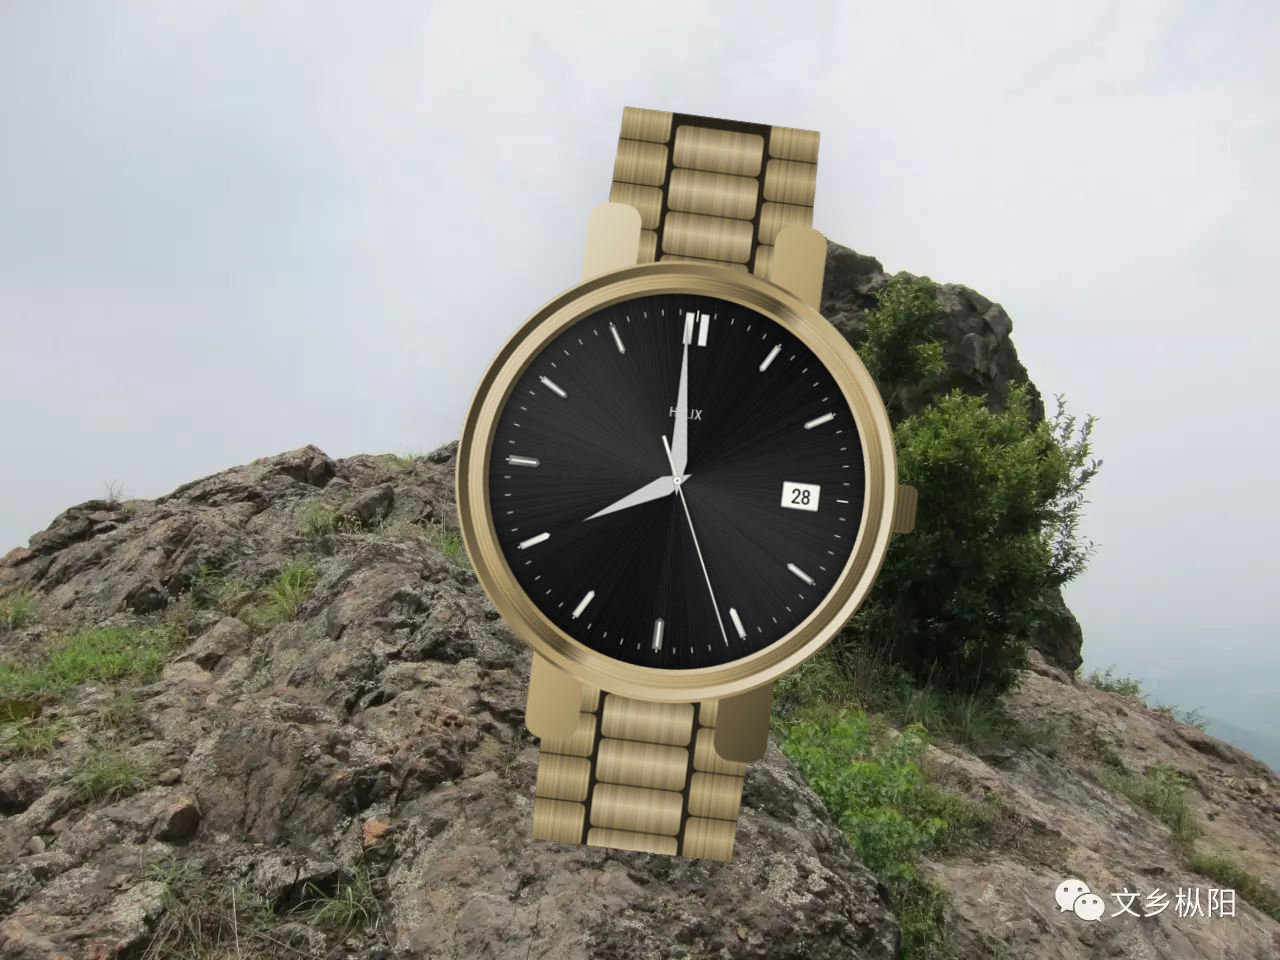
7:59:26
